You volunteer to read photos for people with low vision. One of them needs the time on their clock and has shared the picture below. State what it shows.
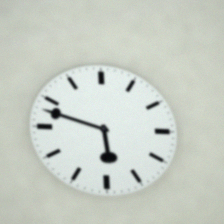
5:48
